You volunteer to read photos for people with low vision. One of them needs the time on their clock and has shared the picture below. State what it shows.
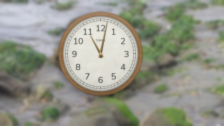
11:02
